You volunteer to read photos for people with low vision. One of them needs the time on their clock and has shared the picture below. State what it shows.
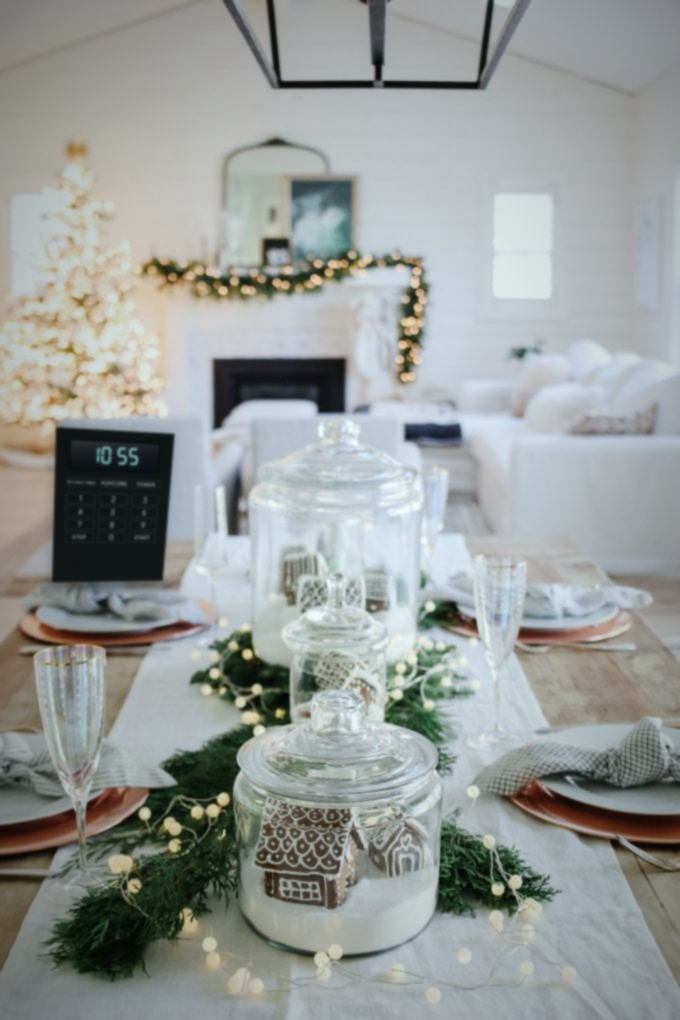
10:55
